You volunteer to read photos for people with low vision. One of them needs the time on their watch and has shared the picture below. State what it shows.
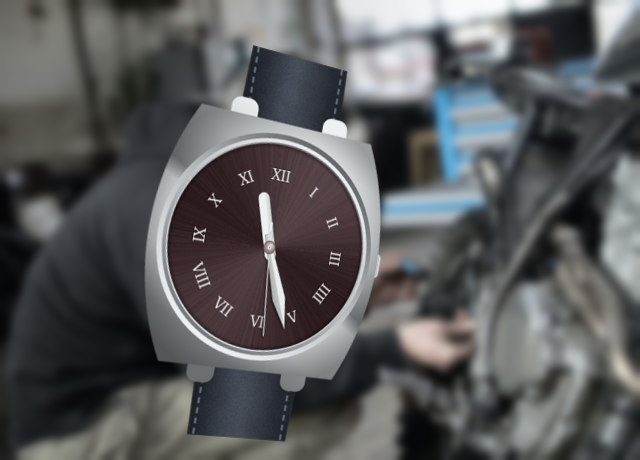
11:26:29
